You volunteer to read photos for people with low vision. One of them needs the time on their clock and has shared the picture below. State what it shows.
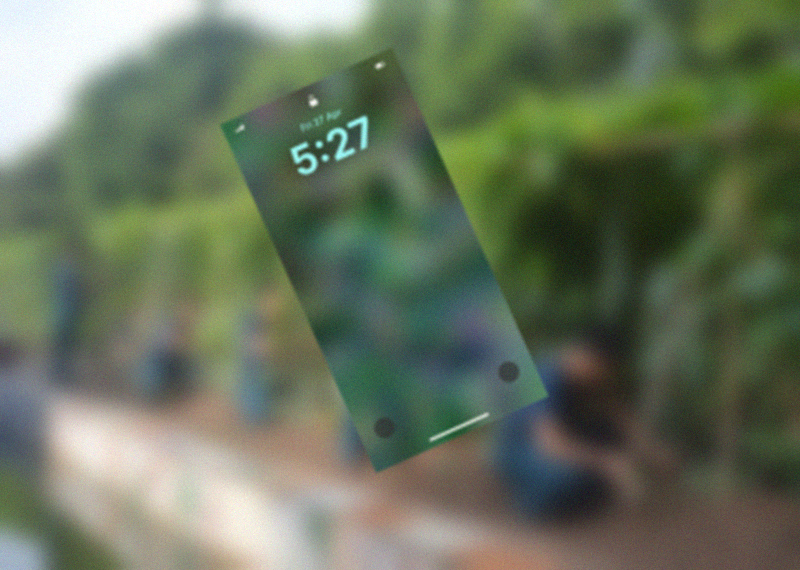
5:27
